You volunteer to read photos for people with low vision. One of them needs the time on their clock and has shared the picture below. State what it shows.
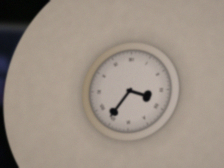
3:36
